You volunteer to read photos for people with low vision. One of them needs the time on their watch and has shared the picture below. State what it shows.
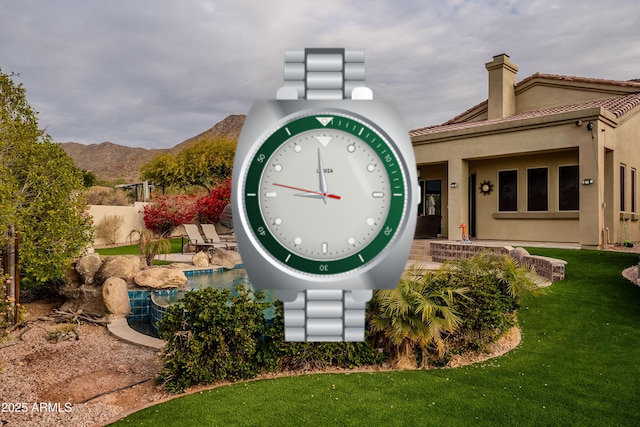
8:58:47
